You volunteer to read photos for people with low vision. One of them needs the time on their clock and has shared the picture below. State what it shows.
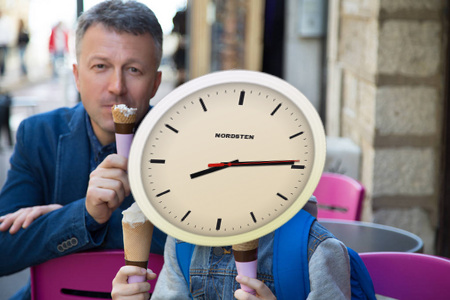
8:14:14
